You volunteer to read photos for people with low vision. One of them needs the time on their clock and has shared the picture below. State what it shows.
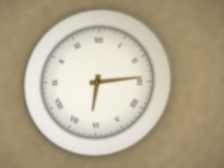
6:14
